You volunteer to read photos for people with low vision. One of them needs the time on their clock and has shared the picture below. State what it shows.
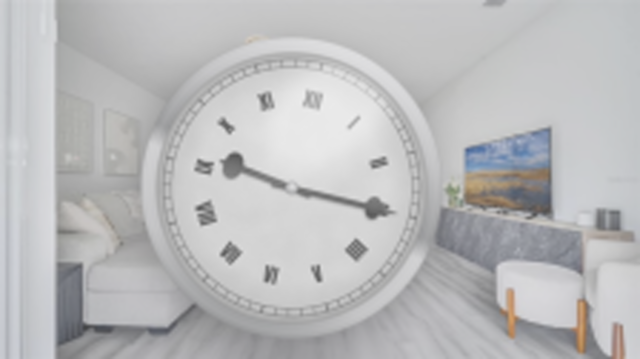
9:15
